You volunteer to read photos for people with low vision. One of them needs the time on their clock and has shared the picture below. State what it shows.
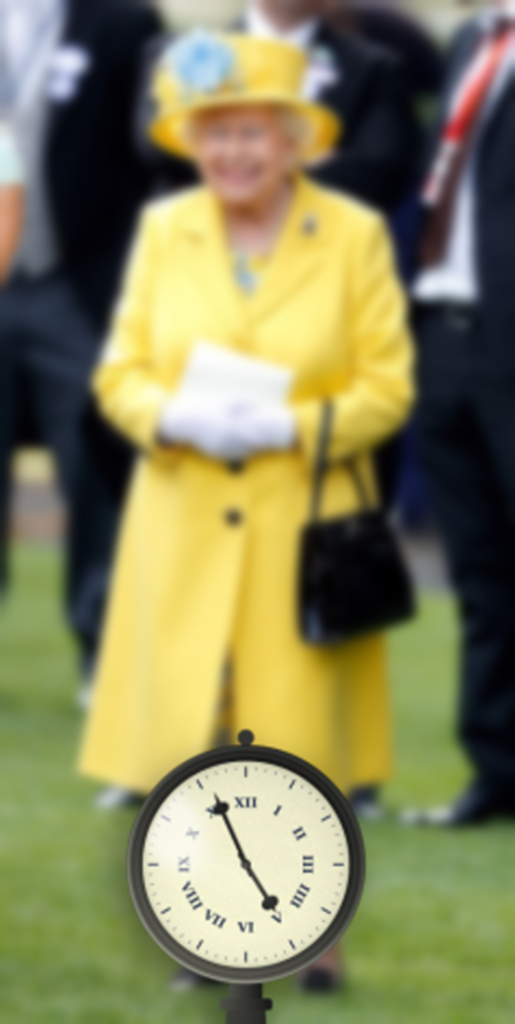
4:56
